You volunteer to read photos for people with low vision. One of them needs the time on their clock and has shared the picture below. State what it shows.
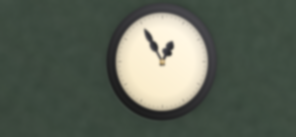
12:55
